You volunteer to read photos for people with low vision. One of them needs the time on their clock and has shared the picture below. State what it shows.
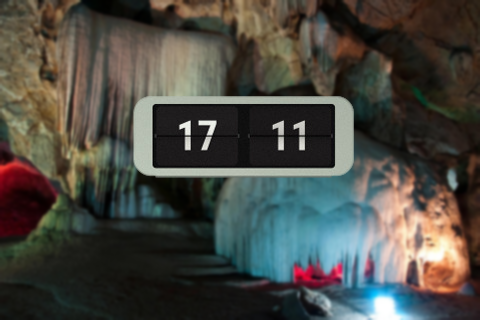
17:11
